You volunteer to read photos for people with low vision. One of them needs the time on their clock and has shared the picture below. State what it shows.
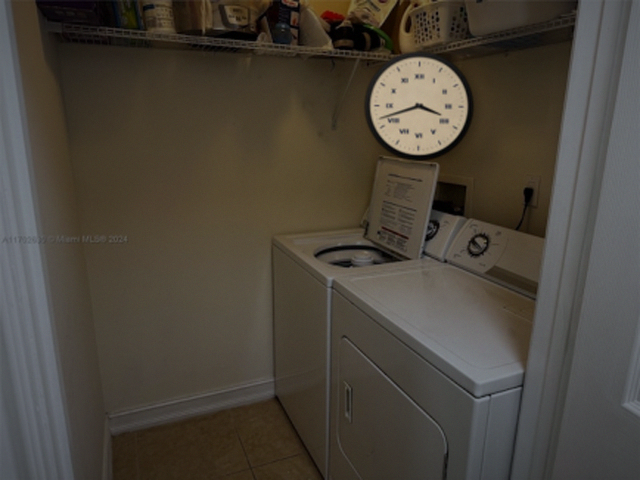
3:42
